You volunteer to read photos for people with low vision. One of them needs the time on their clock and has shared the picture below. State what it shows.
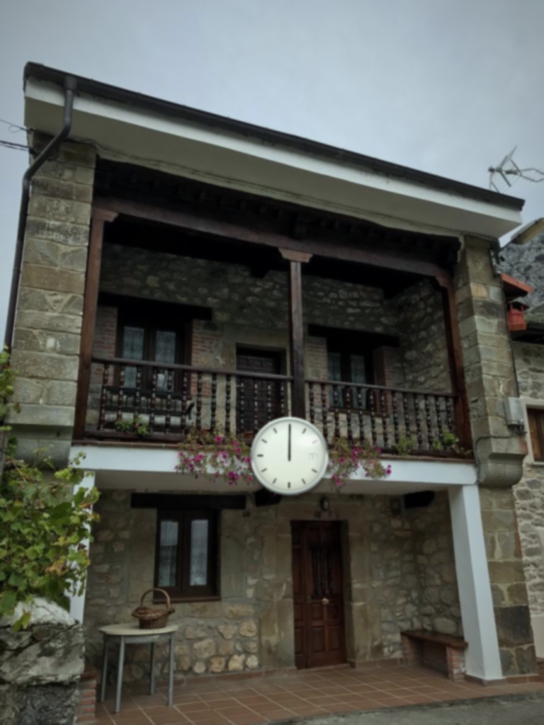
12:00
